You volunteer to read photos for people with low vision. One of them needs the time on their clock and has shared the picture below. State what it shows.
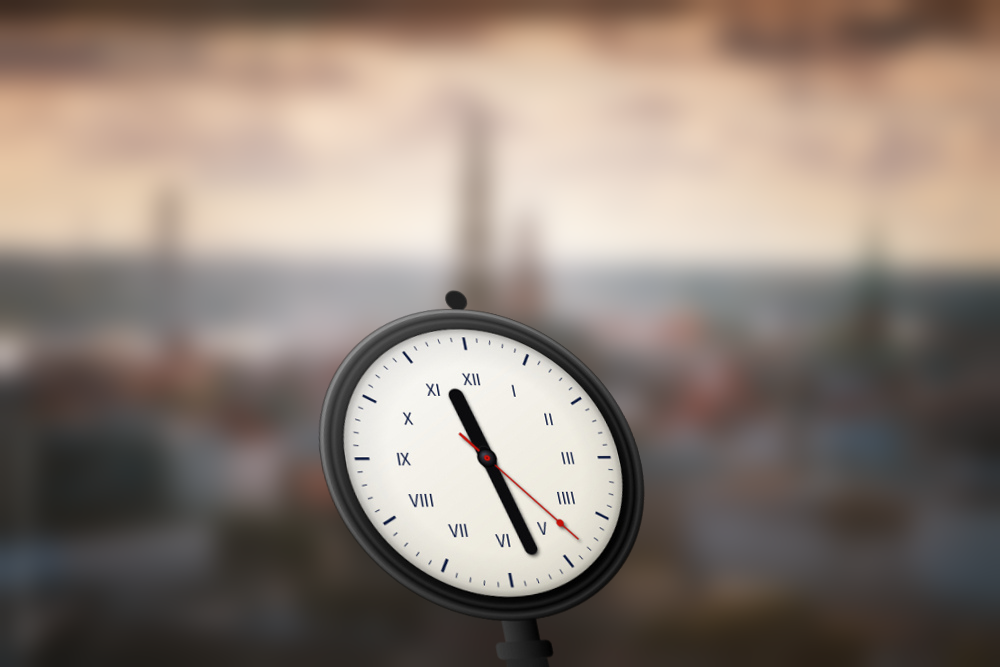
11:27:23
